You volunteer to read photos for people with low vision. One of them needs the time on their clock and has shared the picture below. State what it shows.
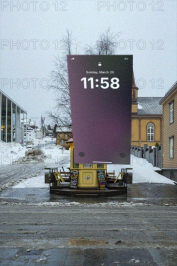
11:58
